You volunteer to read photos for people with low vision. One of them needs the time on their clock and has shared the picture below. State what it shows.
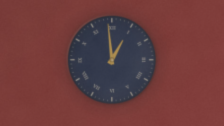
12:59
